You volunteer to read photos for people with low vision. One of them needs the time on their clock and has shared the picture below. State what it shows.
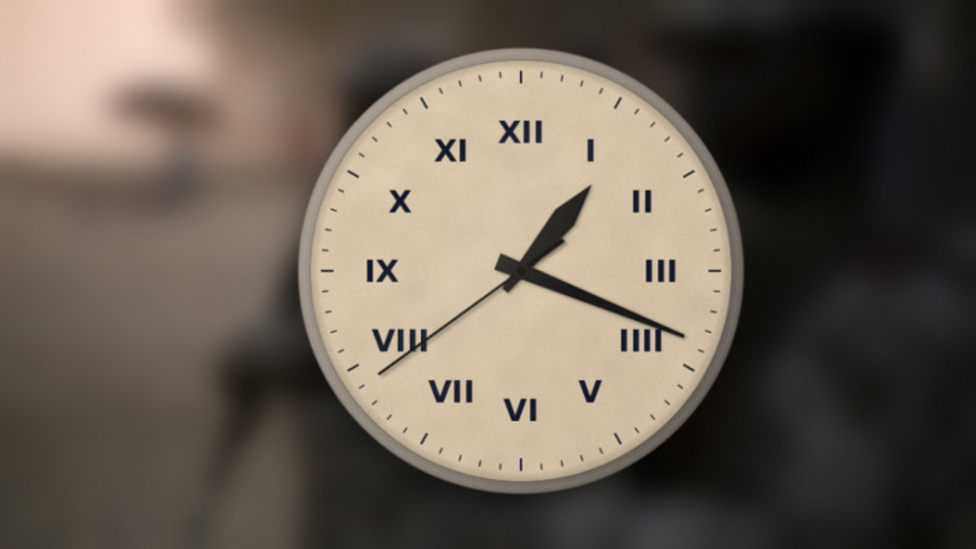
1:18:39
